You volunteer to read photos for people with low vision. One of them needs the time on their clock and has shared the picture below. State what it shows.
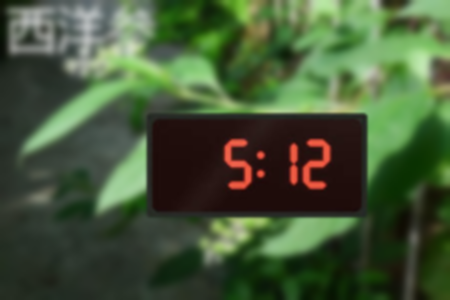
5:12
